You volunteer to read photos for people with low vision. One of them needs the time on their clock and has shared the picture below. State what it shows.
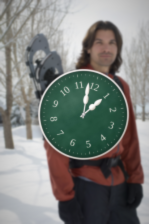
12:58
